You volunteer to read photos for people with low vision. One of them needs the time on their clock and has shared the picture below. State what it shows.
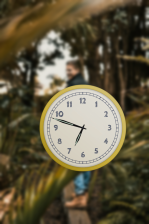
6:48
